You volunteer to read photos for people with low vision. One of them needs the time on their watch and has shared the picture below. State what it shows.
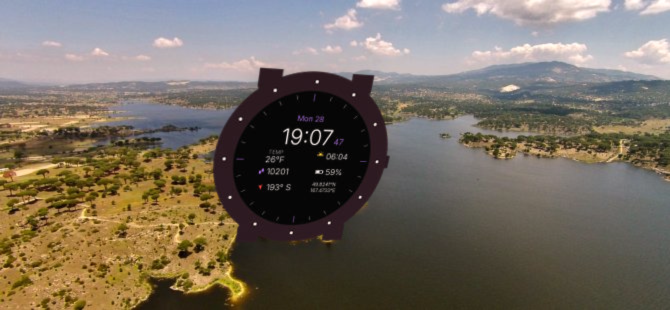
19:07
